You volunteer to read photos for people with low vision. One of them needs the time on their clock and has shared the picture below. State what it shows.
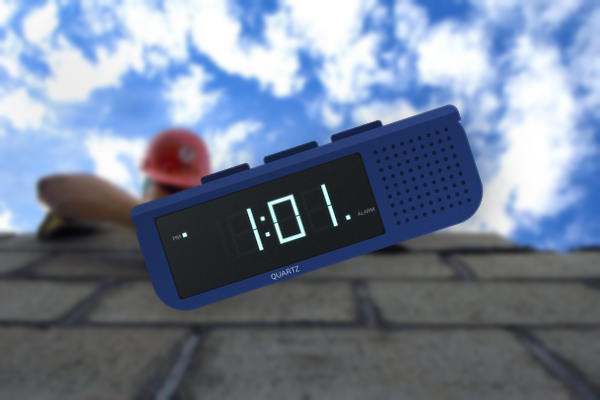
1:01
